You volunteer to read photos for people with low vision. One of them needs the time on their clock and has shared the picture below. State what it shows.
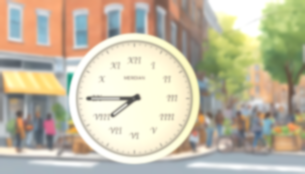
7:45
